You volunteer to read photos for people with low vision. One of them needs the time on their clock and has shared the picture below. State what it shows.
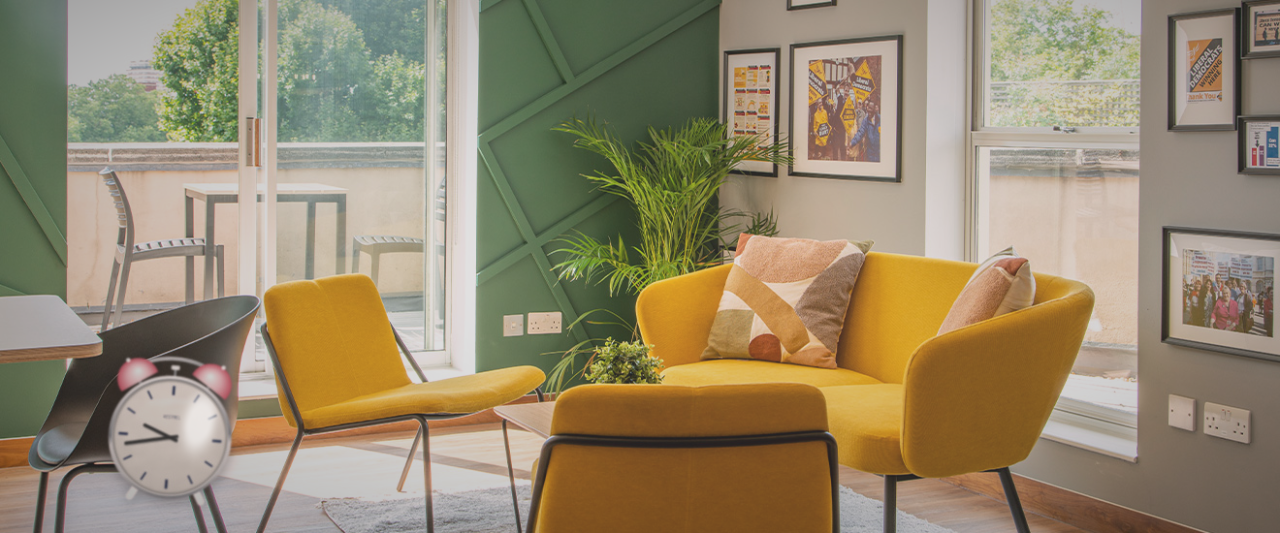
9:43
